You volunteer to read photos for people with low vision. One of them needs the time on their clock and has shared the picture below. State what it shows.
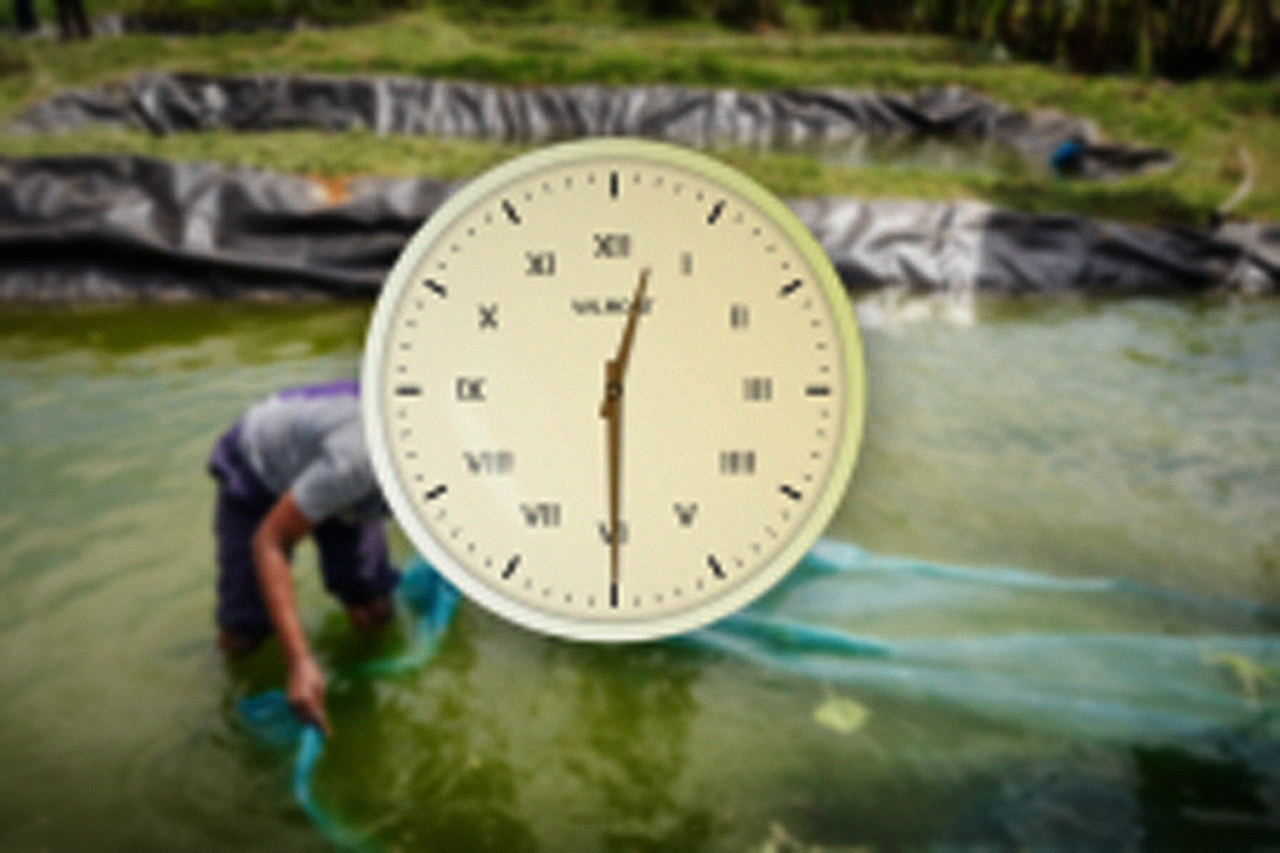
12:30
